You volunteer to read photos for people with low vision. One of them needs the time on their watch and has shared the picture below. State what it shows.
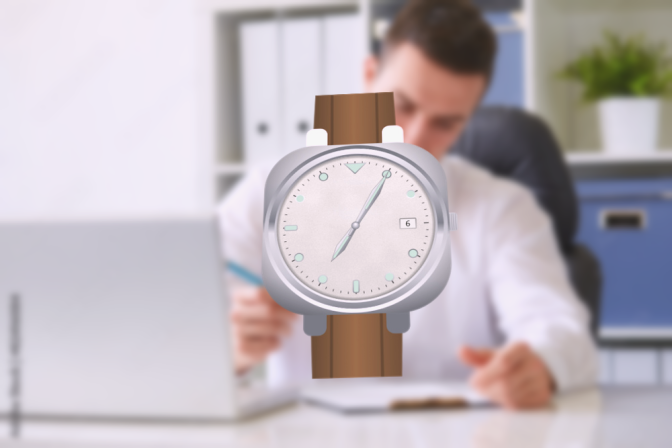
7:05
